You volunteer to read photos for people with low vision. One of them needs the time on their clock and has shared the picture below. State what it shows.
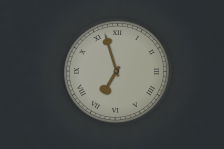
6:57
